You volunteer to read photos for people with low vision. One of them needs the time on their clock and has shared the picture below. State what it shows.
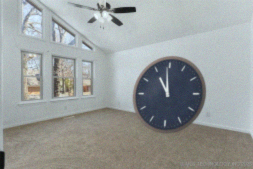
10:59
